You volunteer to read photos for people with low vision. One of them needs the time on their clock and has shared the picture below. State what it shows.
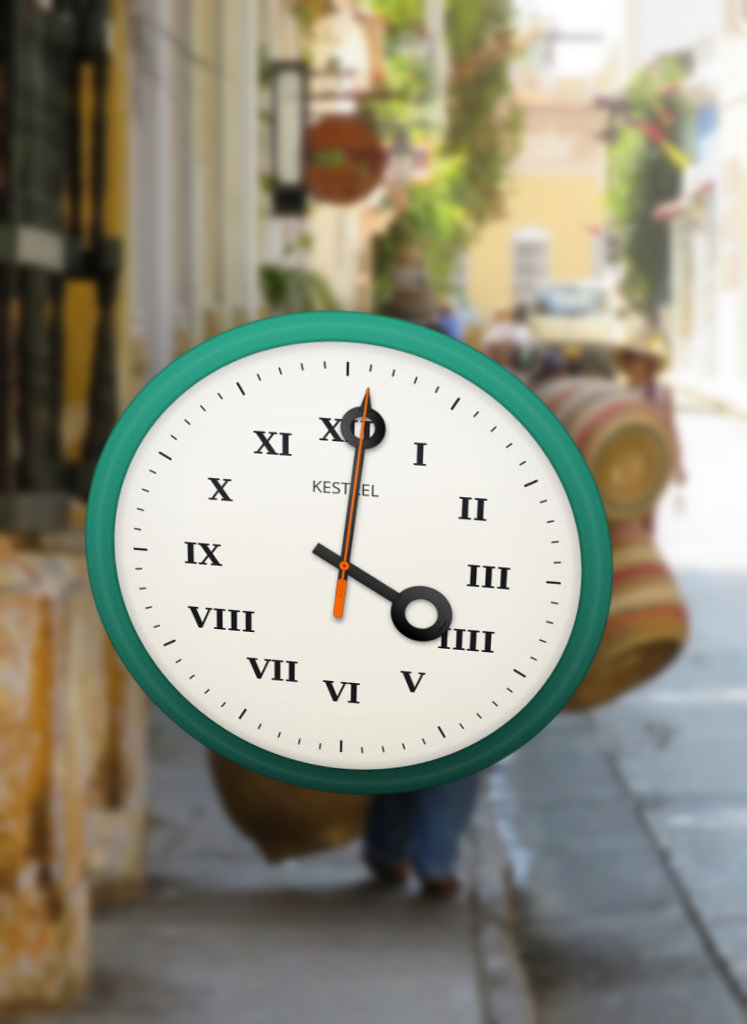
4:01:01
